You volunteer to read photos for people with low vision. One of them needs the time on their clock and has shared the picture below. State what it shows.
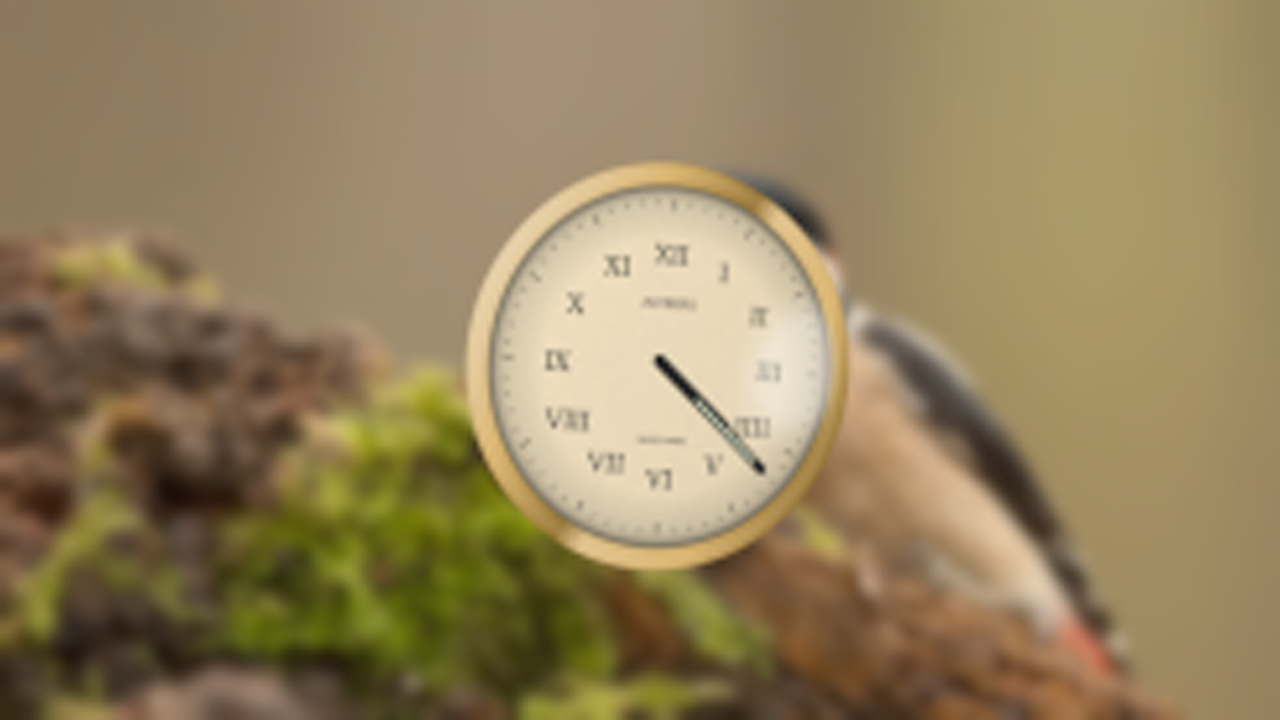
4:22
